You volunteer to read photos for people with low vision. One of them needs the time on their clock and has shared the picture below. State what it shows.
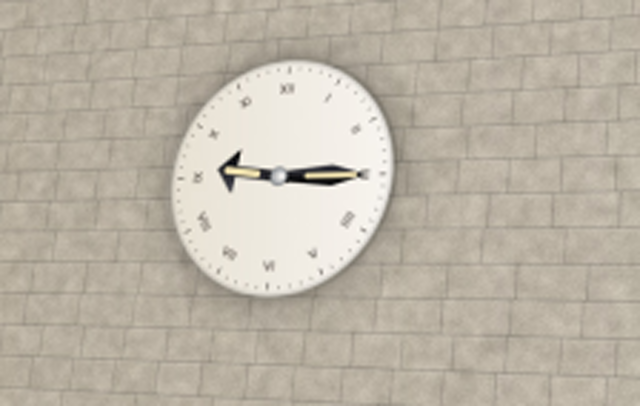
9:15
